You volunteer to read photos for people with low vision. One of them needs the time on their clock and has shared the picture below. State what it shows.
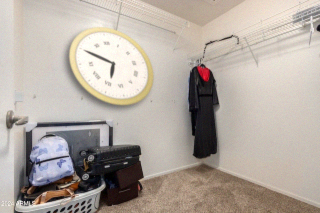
6:50
